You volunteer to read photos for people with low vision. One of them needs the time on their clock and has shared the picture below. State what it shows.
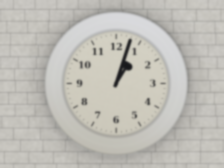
1:03
